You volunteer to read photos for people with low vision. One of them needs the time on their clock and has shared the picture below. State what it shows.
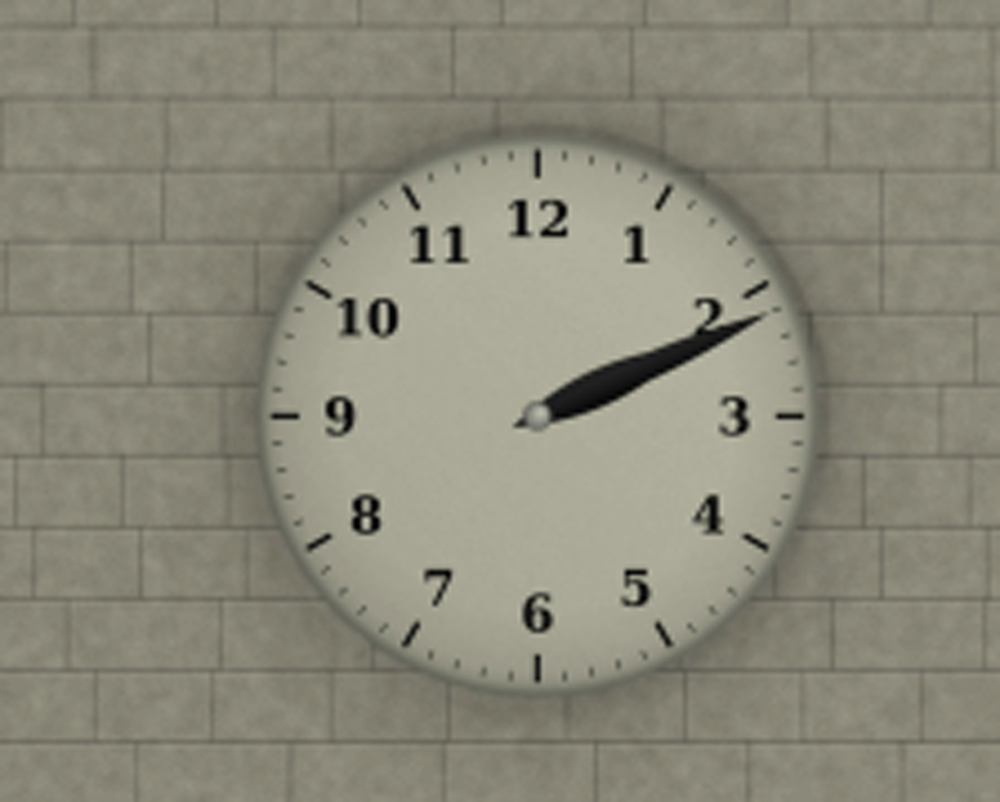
2:11
